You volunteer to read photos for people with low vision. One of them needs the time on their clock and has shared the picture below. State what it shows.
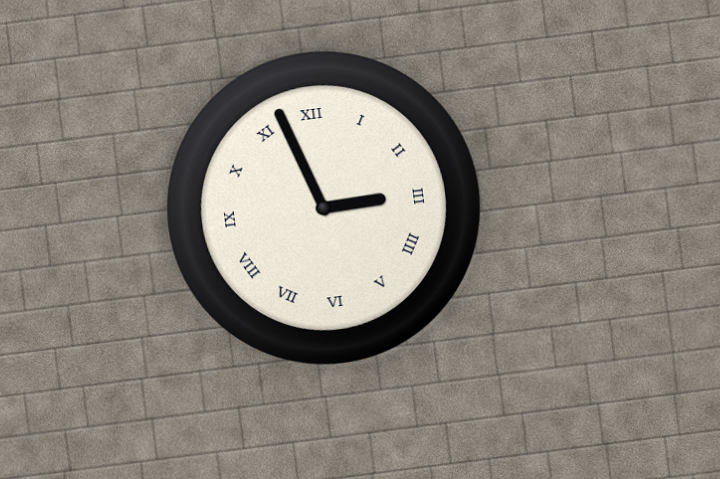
2:57
